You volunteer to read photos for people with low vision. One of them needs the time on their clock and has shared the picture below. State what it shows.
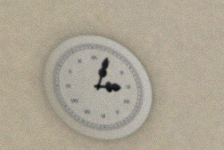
3:04
